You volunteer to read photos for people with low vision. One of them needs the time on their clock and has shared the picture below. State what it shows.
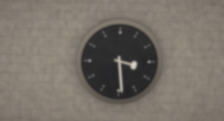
3:29
